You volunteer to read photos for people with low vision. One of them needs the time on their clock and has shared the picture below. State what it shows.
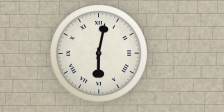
6:02
